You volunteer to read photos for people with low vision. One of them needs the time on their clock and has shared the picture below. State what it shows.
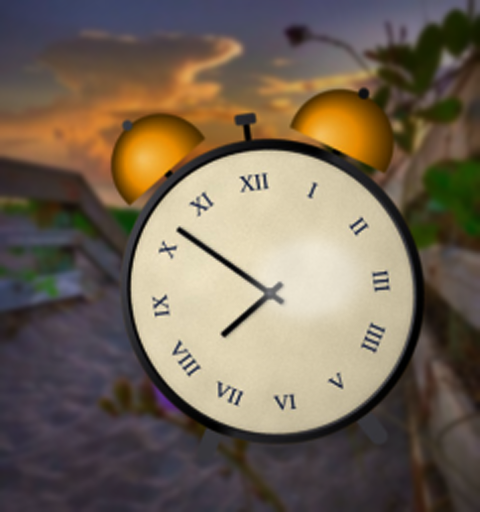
7:52
